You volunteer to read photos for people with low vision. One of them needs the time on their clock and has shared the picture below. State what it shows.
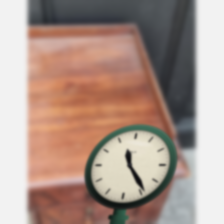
11:24
